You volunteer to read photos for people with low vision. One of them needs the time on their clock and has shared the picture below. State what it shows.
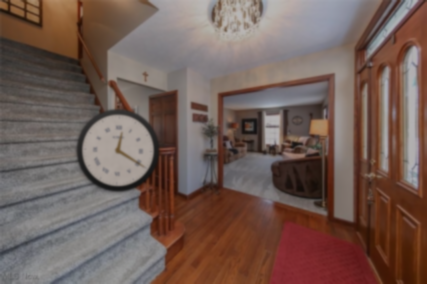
12:20
